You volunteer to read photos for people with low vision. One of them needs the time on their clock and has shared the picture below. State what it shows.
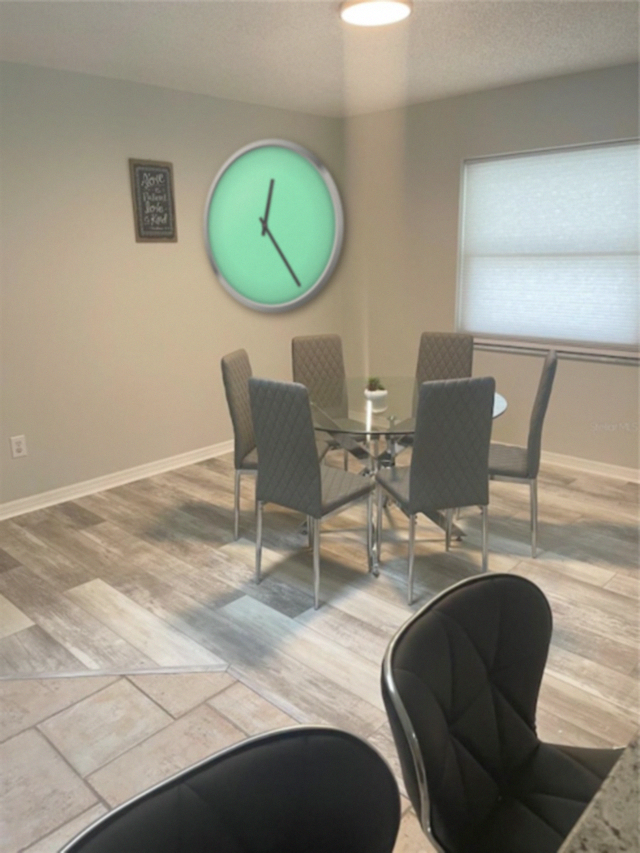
12:24
